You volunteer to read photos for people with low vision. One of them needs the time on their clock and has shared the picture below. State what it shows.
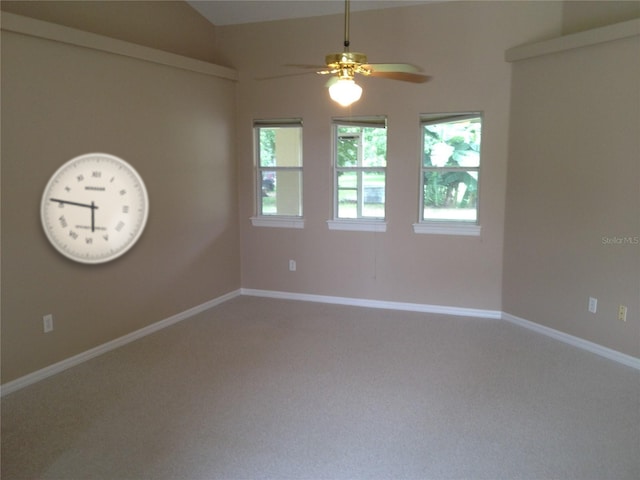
5:46
